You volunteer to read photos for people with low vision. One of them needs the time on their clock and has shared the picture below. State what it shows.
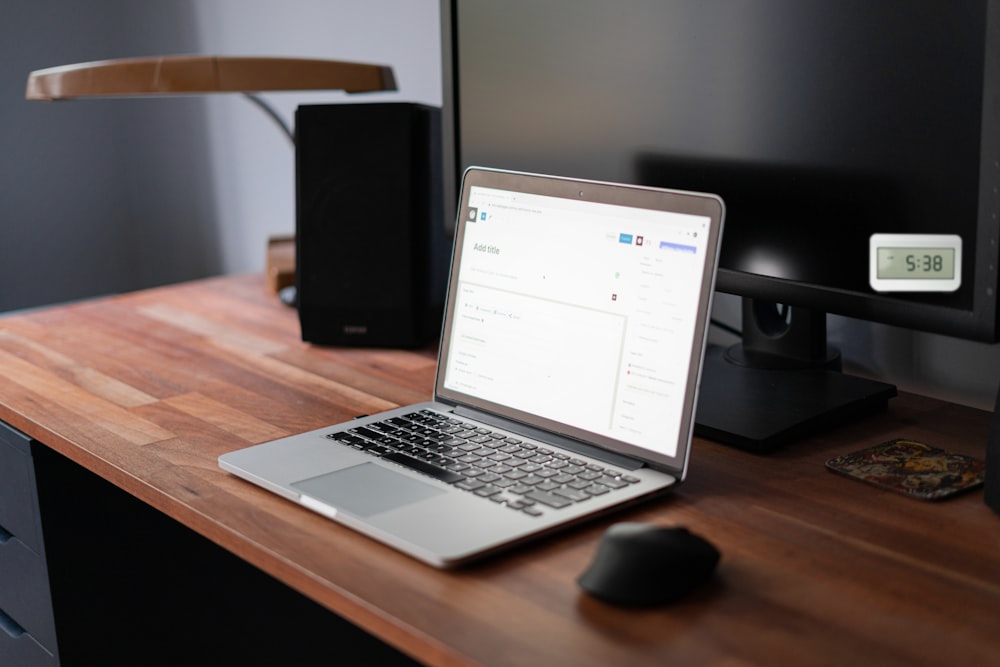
5:38
